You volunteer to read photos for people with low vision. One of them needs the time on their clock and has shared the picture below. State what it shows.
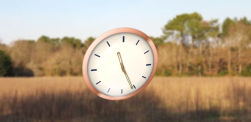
11:26
